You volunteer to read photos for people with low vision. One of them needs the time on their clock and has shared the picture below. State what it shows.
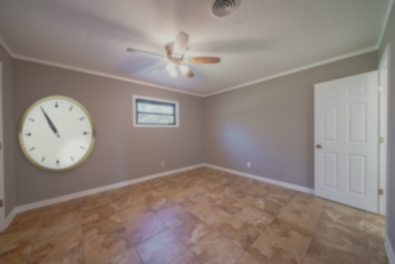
10:55
